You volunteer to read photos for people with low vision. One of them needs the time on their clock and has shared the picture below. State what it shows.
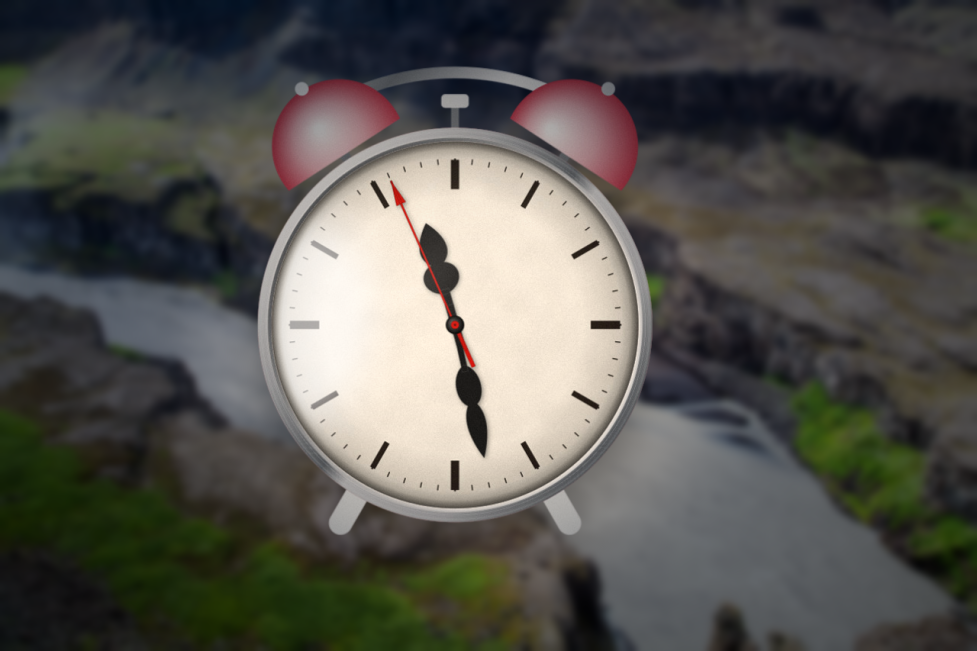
11:27:56
